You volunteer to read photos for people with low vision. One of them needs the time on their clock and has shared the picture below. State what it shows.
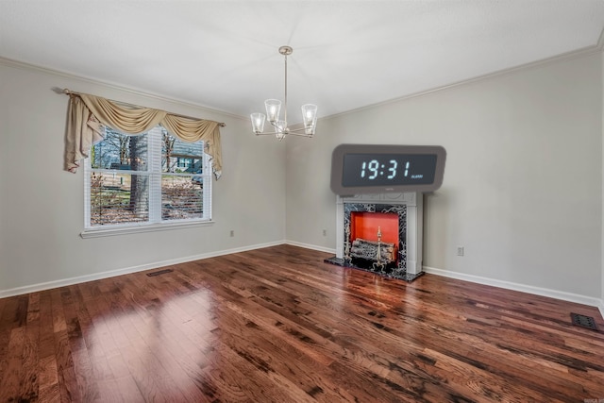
19:31
